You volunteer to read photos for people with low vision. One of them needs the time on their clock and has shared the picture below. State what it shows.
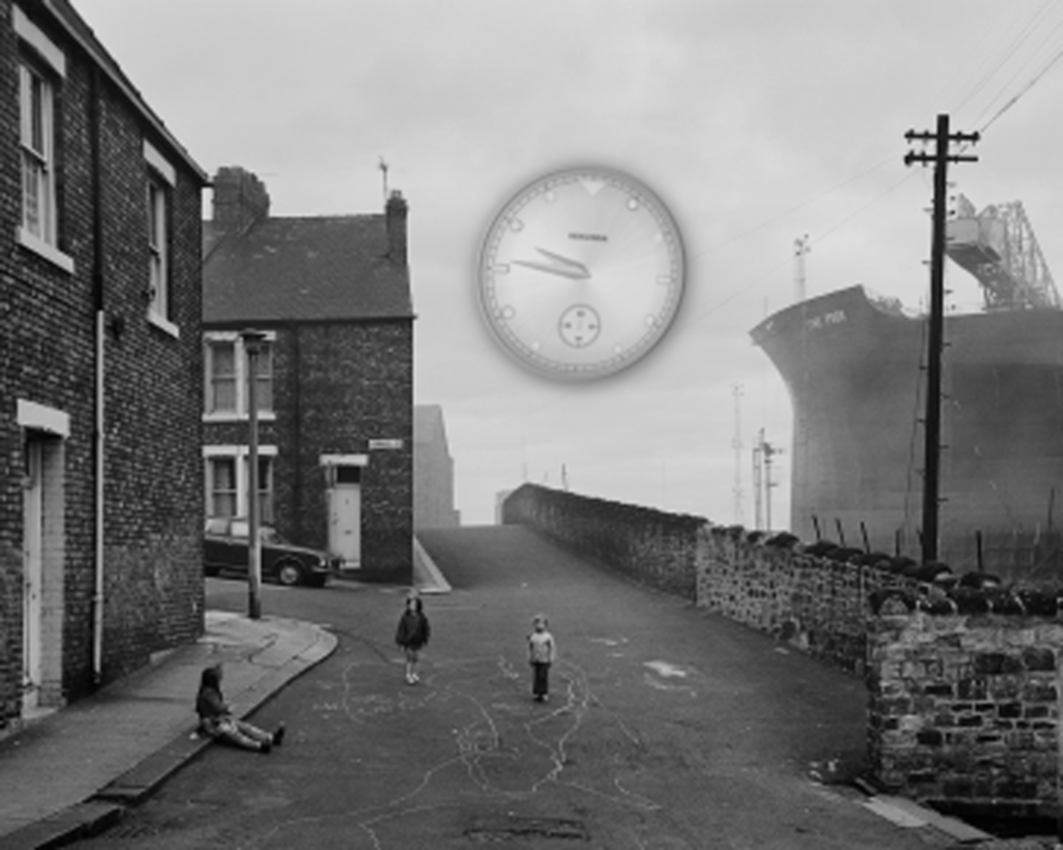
9:46
